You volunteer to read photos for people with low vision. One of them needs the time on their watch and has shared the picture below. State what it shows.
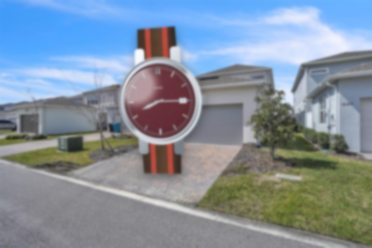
8:15
